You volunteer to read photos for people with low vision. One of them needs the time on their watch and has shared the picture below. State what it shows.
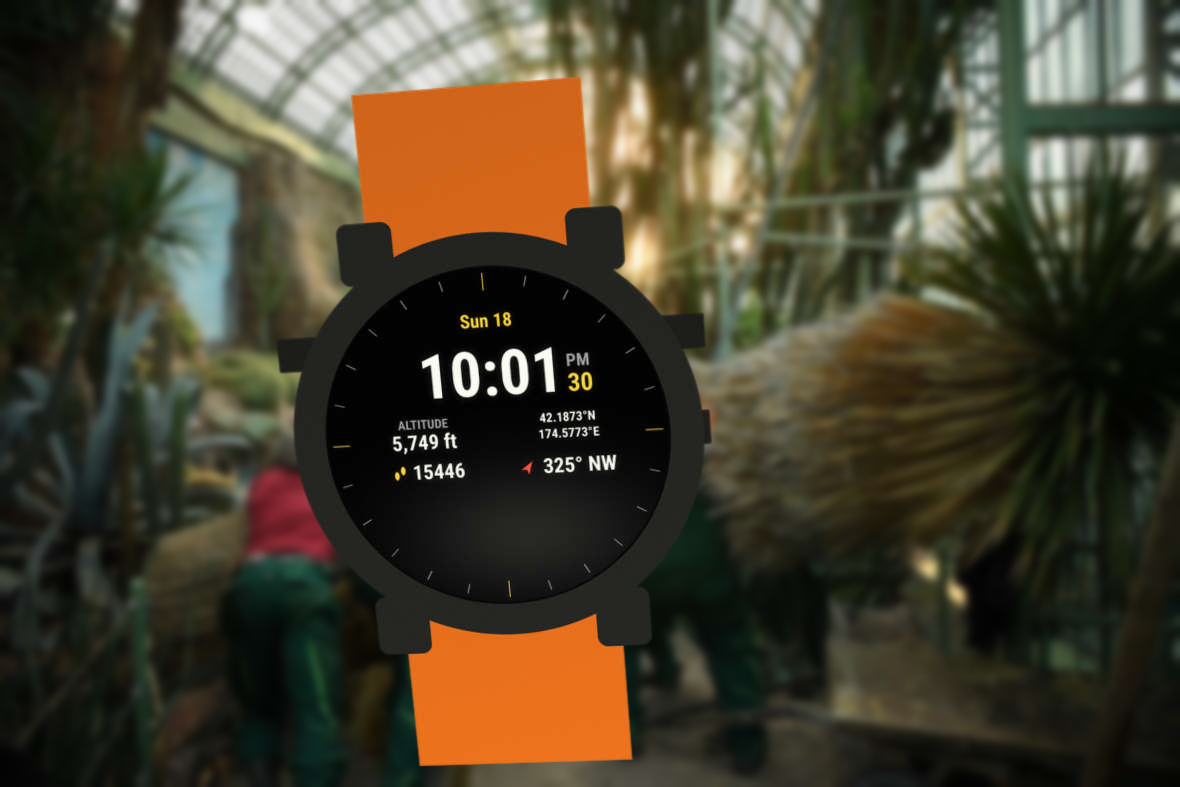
10:01:30
